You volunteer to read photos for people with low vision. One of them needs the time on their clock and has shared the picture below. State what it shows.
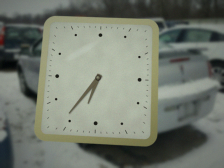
6:36
